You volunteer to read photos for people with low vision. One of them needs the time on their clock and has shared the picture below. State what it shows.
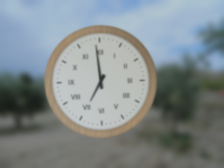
6:59
